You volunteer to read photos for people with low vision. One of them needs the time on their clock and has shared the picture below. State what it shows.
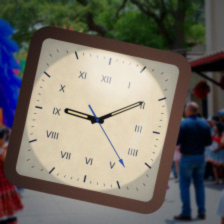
9:09:23
